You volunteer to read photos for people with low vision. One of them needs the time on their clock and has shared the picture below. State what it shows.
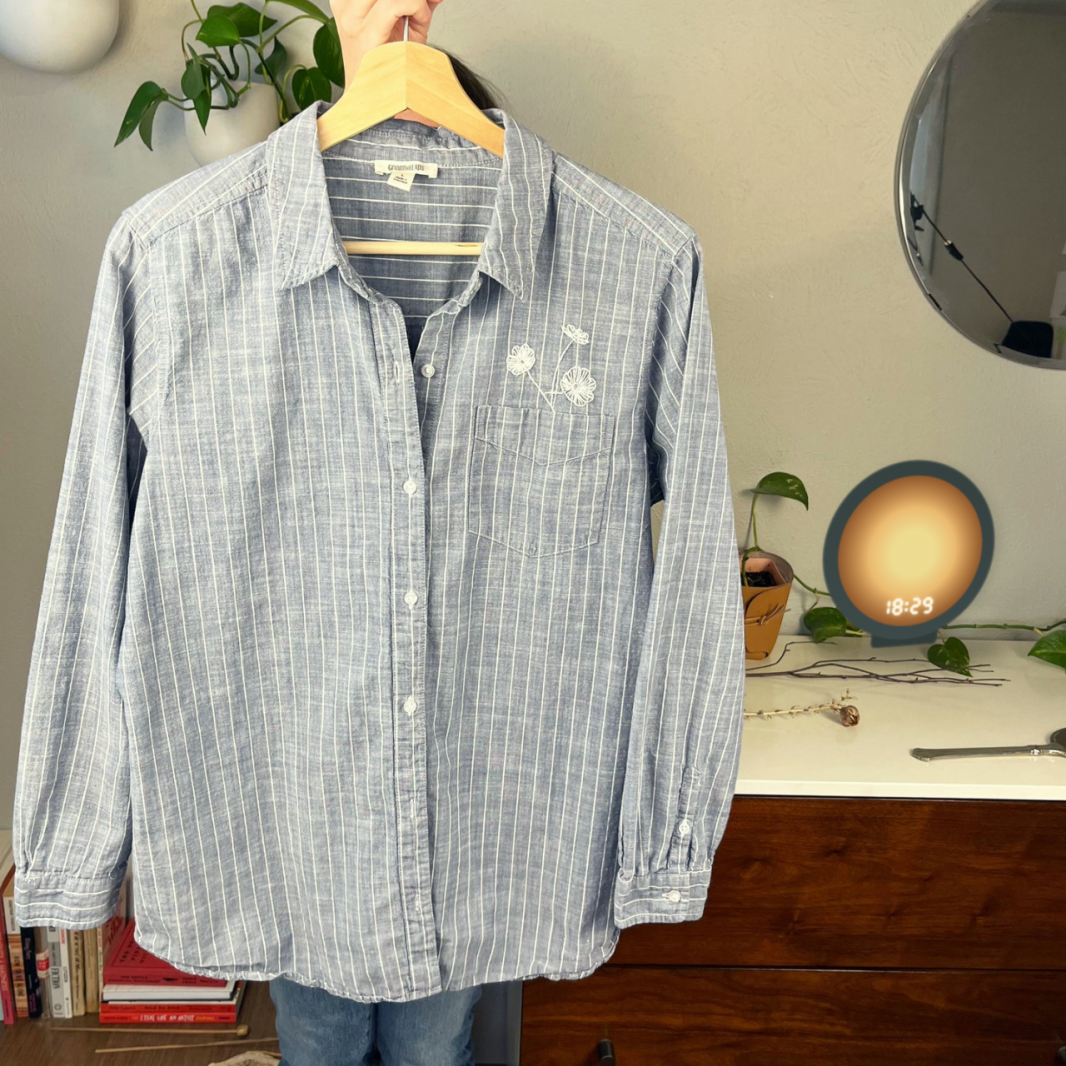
18:29
